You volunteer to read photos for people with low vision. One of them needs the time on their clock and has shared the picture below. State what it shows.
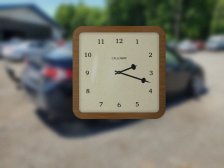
2:18
